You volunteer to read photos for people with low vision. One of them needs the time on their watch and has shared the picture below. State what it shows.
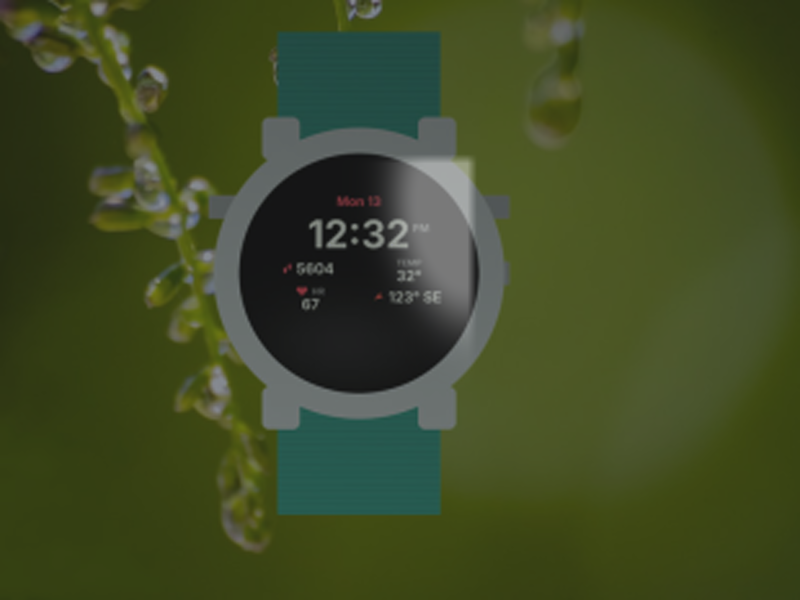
12:32
